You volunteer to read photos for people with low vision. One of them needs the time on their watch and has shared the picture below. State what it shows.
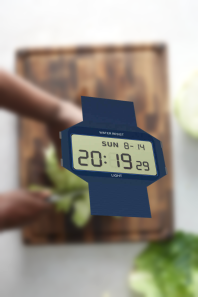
20:19:29
